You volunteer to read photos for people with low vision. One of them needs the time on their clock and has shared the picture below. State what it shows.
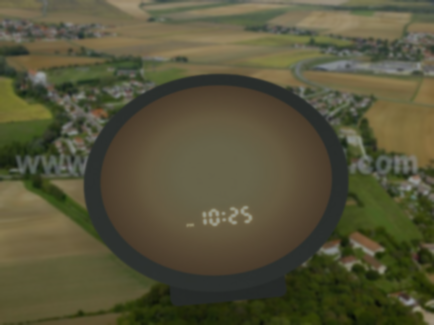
10:25
